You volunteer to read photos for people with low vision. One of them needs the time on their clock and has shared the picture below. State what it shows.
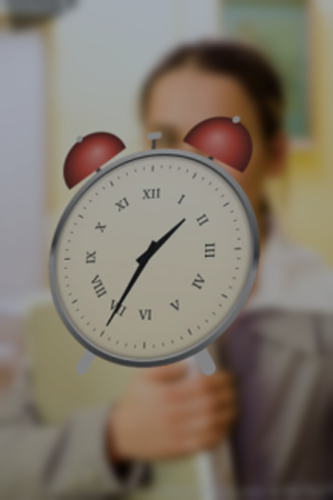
1:35
